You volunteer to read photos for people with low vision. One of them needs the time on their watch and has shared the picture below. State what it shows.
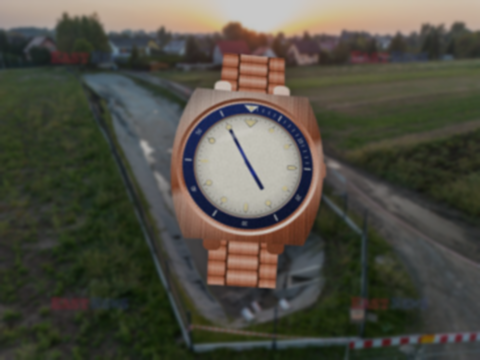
4:55
